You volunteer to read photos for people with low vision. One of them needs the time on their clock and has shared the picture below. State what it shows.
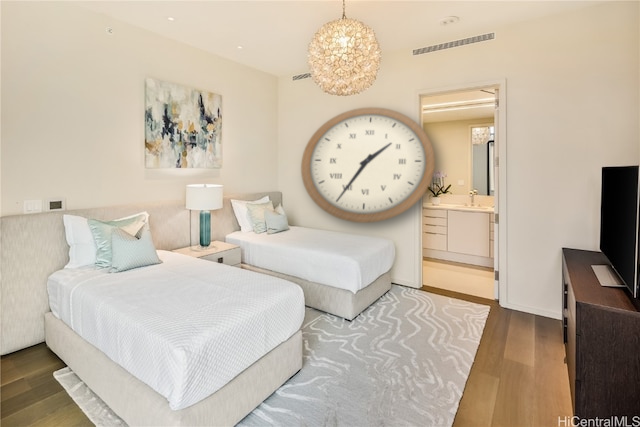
1:35
